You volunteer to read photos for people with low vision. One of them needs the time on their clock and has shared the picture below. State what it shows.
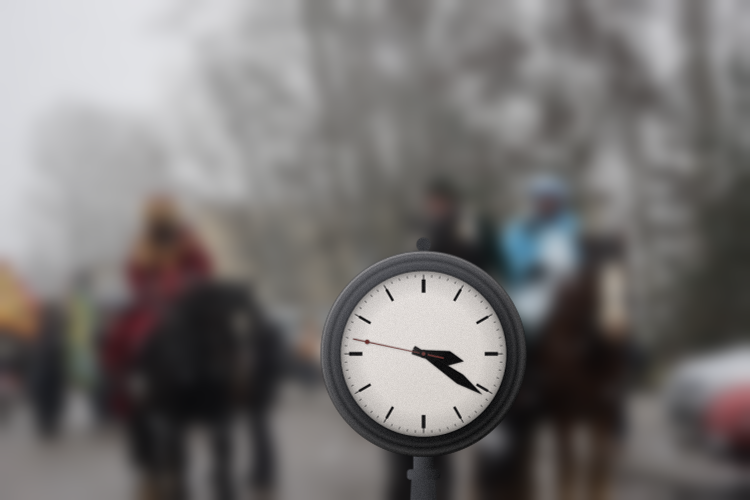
3:20:47
